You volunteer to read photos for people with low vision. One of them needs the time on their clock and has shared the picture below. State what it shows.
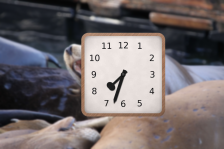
7:33
